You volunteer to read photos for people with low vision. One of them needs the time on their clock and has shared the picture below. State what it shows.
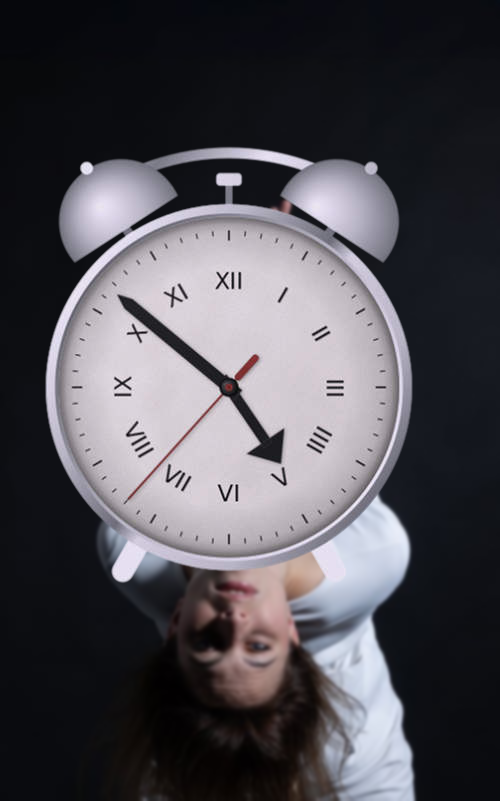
4:51:37
